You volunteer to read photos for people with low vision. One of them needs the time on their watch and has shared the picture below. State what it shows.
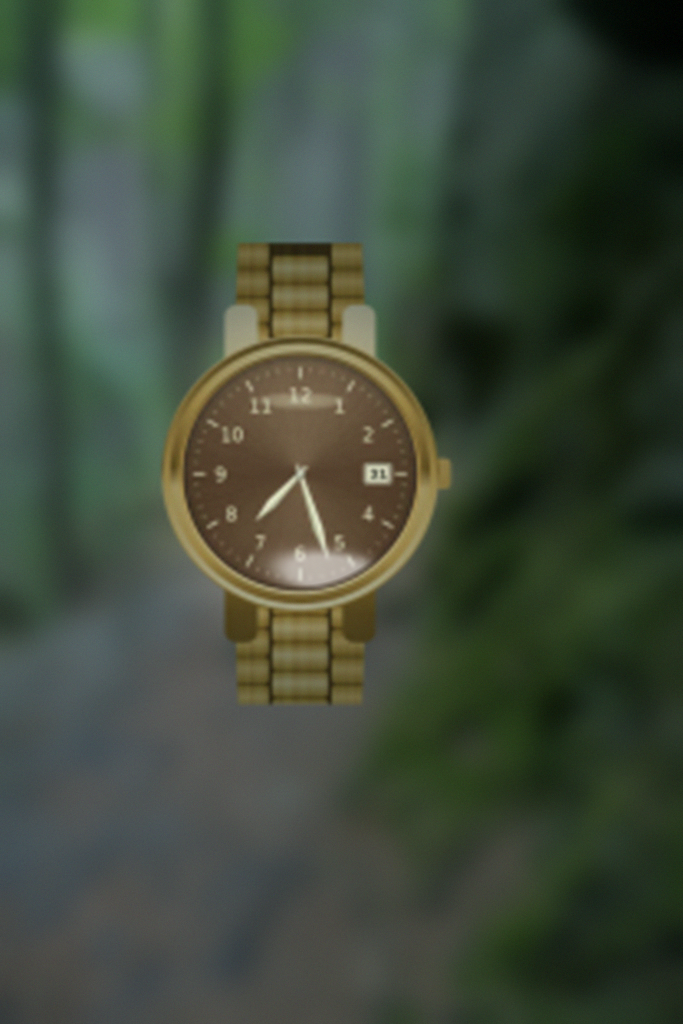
7:27
